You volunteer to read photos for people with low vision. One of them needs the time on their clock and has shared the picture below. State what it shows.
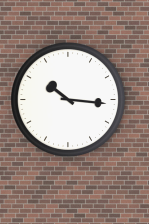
10:16
